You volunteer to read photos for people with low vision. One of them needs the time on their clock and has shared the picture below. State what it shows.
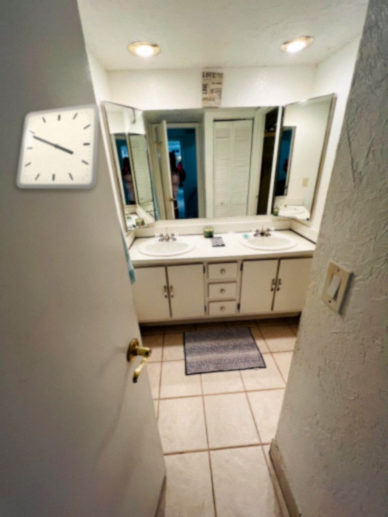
3:49
